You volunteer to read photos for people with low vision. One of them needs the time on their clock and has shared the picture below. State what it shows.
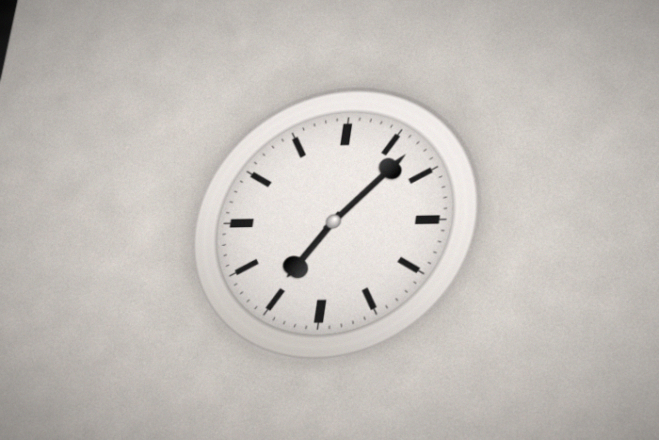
7:07
